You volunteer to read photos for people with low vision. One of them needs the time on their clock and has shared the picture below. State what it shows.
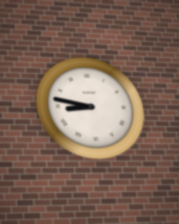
8:47
